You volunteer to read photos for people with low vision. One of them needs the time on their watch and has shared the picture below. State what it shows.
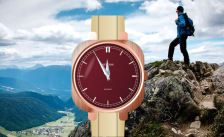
11:55
